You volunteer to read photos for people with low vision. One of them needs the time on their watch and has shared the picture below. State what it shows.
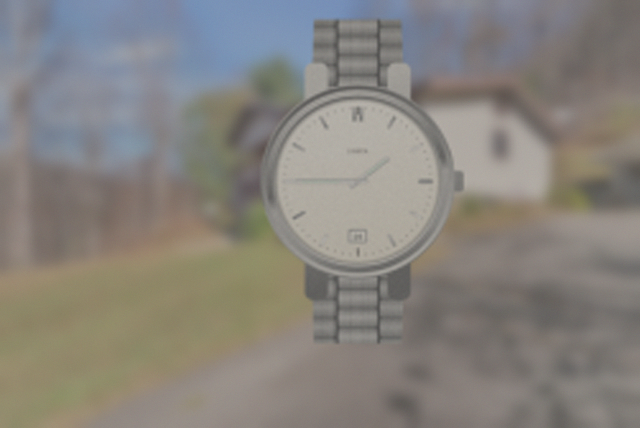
1:45
